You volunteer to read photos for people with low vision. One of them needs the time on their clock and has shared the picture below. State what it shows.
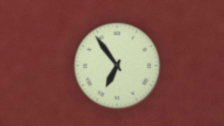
6:54
